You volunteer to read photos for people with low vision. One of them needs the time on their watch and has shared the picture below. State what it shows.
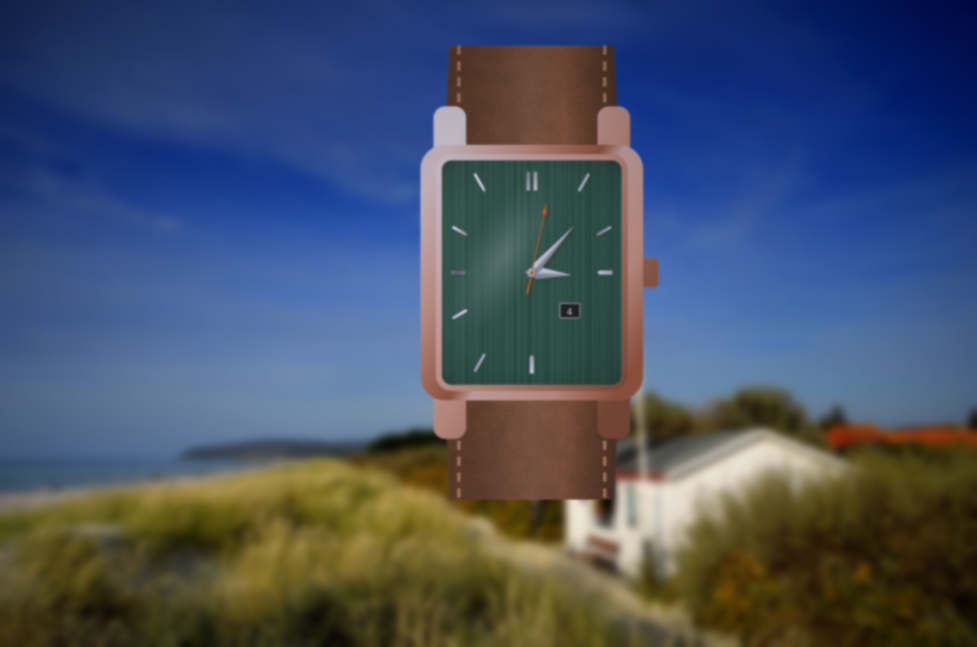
3:07:02
